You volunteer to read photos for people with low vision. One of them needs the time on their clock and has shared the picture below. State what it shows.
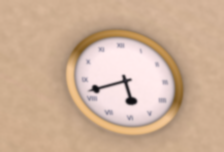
5:42
